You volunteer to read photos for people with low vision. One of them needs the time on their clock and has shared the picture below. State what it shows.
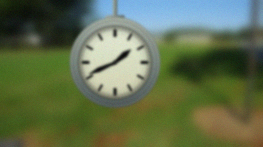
1:41
